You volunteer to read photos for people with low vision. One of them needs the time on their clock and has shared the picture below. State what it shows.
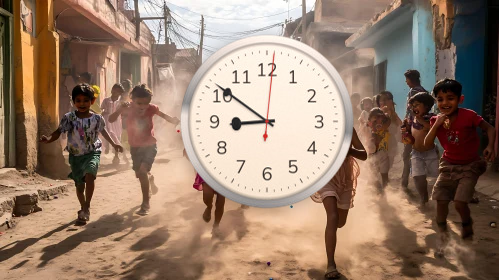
8:51:01
